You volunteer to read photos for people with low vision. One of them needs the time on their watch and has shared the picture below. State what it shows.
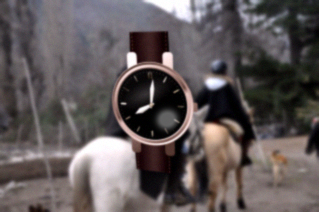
8:01
